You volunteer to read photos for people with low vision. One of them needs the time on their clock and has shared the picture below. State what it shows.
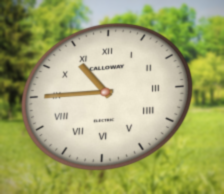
10:45
